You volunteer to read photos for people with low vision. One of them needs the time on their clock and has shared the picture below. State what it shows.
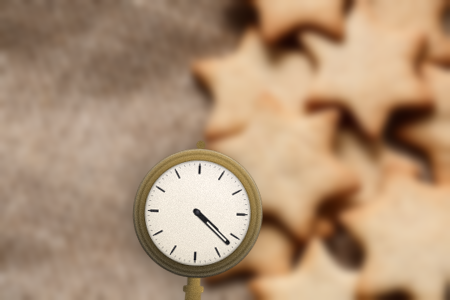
4:22
